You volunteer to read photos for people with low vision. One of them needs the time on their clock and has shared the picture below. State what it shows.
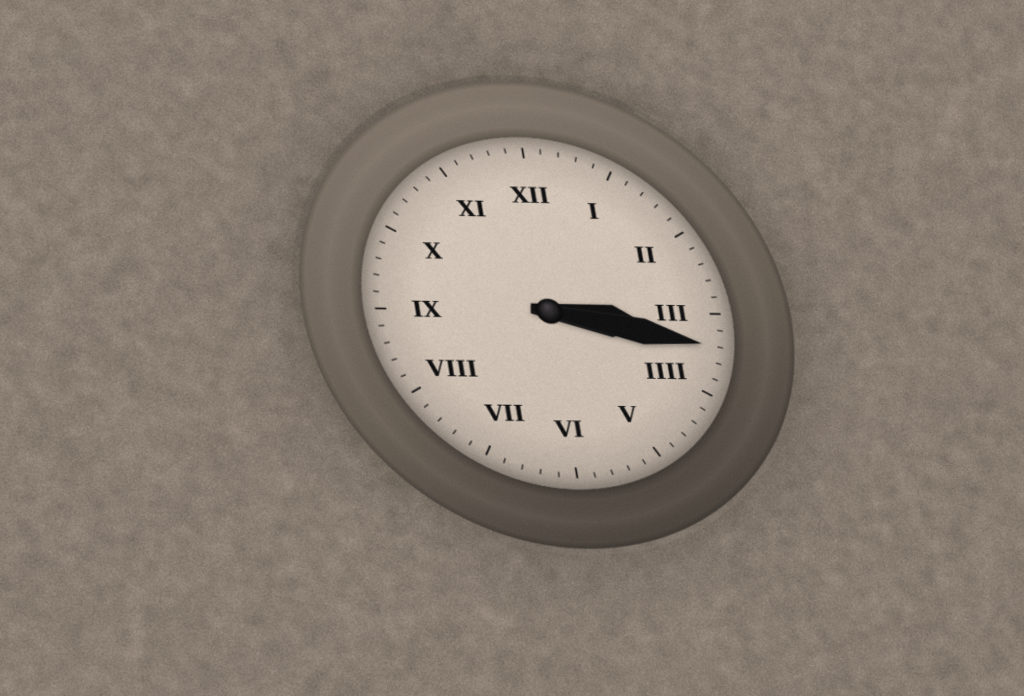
3:17
